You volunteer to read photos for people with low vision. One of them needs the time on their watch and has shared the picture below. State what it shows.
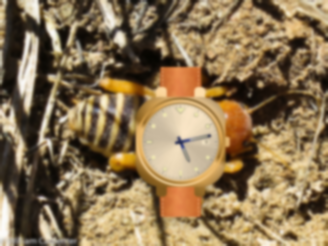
5:13
